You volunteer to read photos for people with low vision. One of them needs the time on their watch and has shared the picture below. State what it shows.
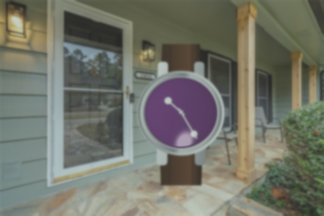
10:25
